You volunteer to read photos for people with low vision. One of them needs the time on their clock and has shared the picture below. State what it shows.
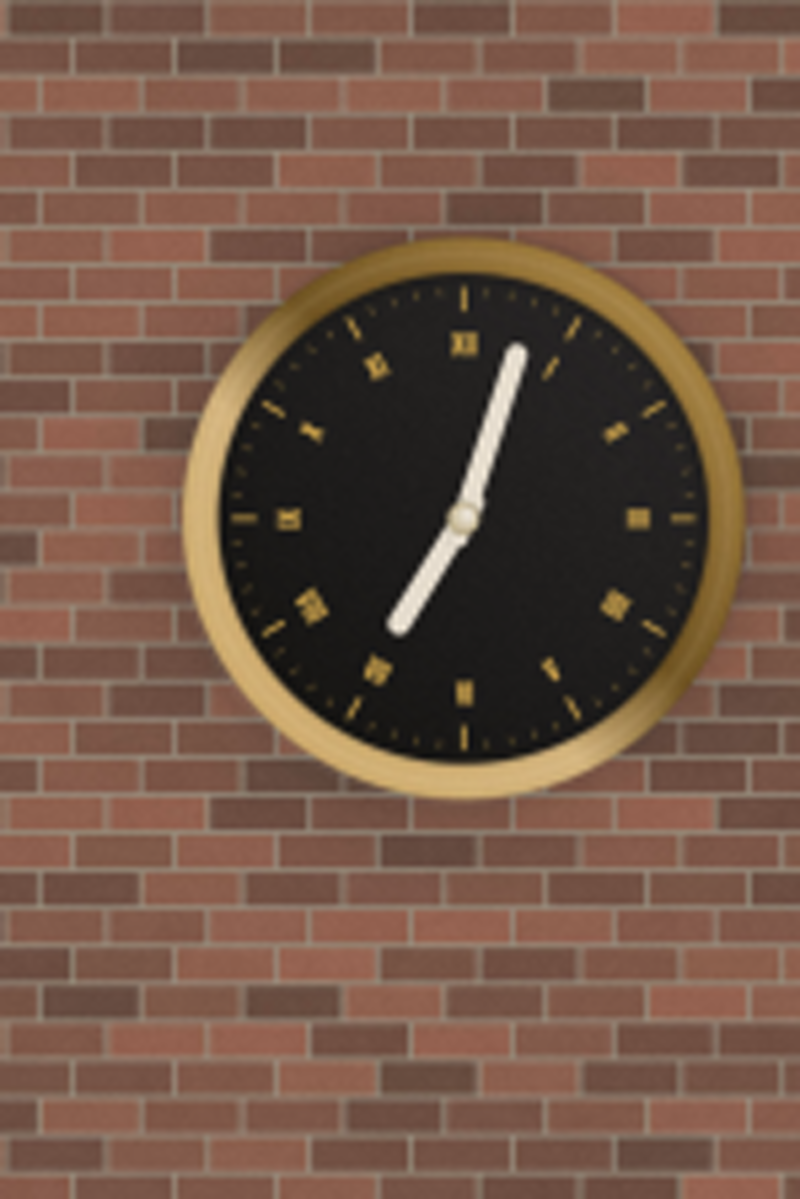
7:03
